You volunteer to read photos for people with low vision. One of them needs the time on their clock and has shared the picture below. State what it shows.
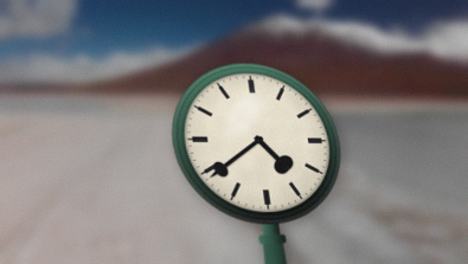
4:39
